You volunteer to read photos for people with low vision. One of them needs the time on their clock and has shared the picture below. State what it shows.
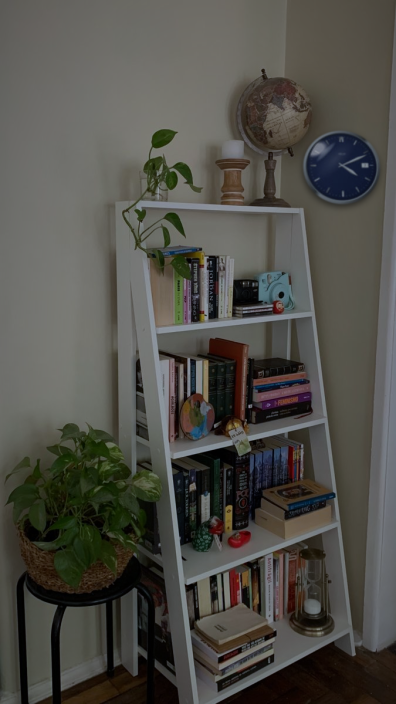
4:11
